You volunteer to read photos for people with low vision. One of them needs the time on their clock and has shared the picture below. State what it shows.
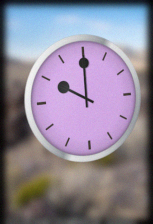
10:00
